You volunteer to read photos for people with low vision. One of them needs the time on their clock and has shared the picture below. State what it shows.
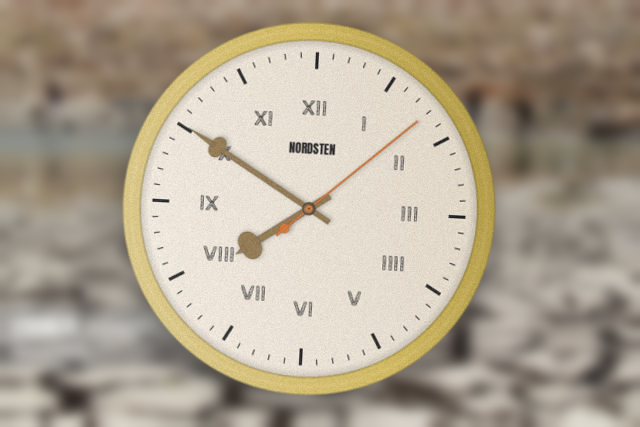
7:50:08
